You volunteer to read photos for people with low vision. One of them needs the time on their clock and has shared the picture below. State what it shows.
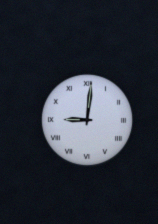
9:01
